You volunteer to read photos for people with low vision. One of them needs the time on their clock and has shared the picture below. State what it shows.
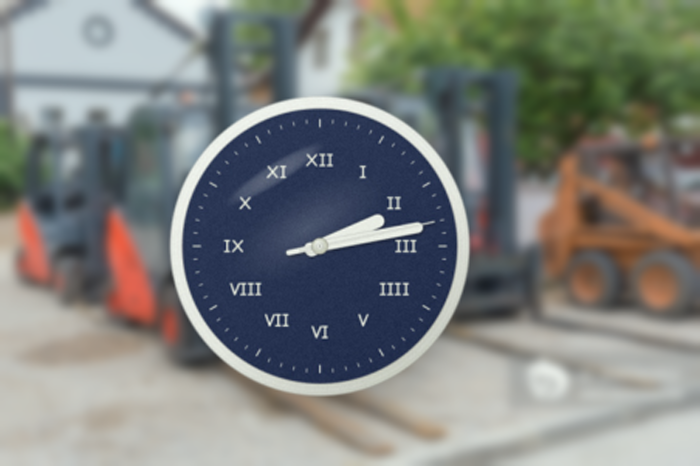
2:13:13
